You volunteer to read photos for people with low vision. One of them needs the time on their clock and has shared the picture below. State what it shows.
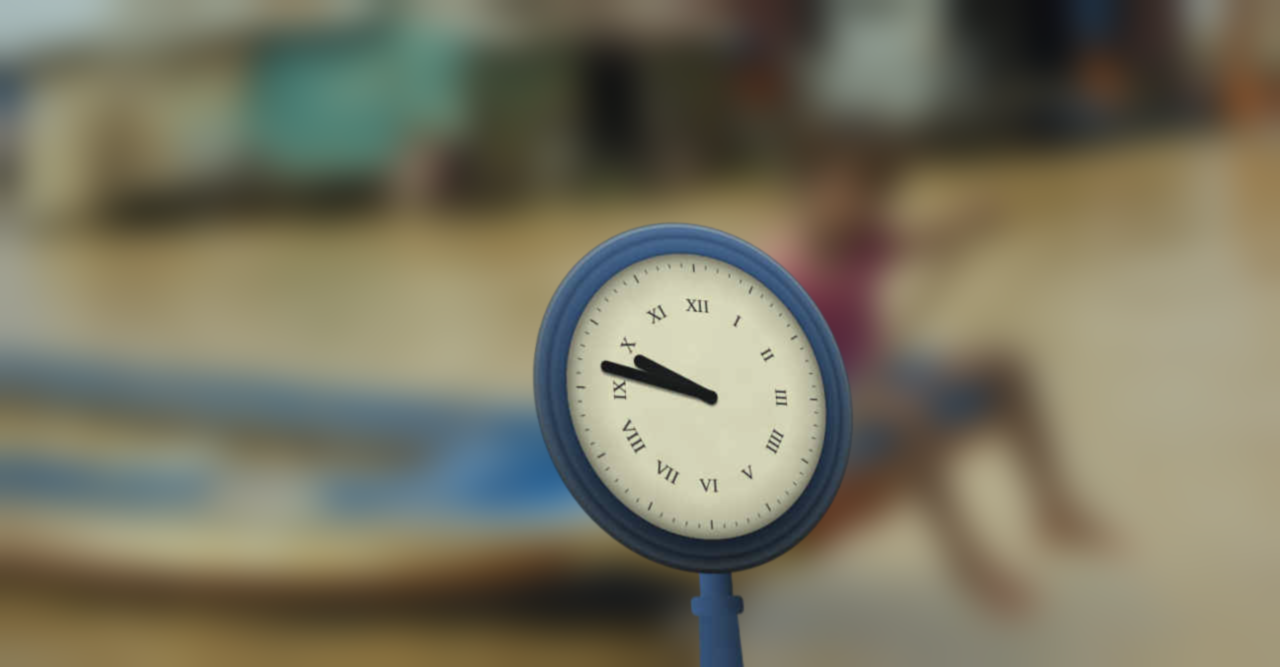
9:47
